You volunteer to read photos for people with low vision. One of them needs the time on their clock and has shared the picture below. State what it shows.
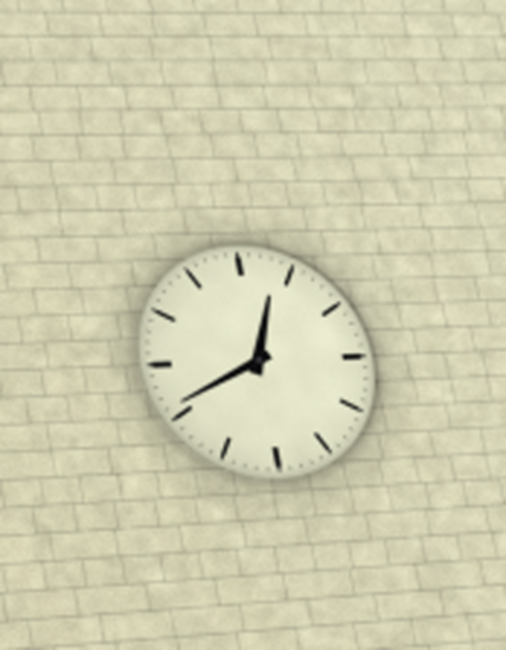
12:41
